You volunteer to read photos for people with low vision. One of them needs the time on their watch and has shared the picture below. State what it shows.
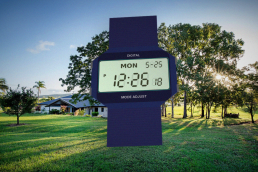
12:26:18
